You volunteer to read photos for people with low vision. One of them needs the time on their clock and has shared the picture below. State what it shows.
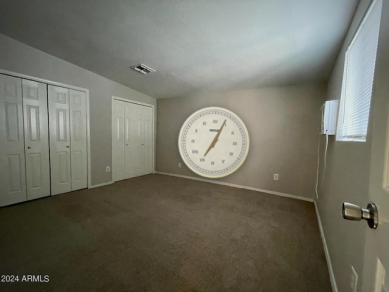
7:04
